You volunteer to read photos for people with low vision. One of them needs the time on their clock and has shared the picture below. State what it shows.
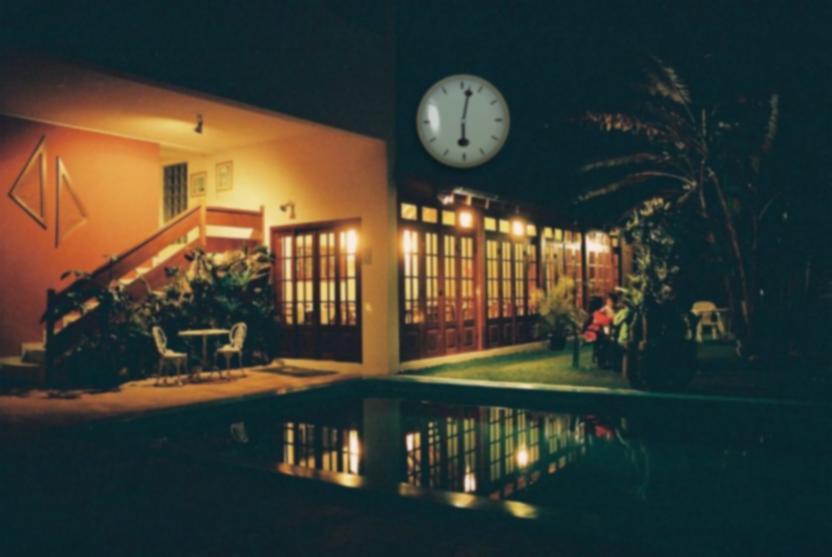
6:02
